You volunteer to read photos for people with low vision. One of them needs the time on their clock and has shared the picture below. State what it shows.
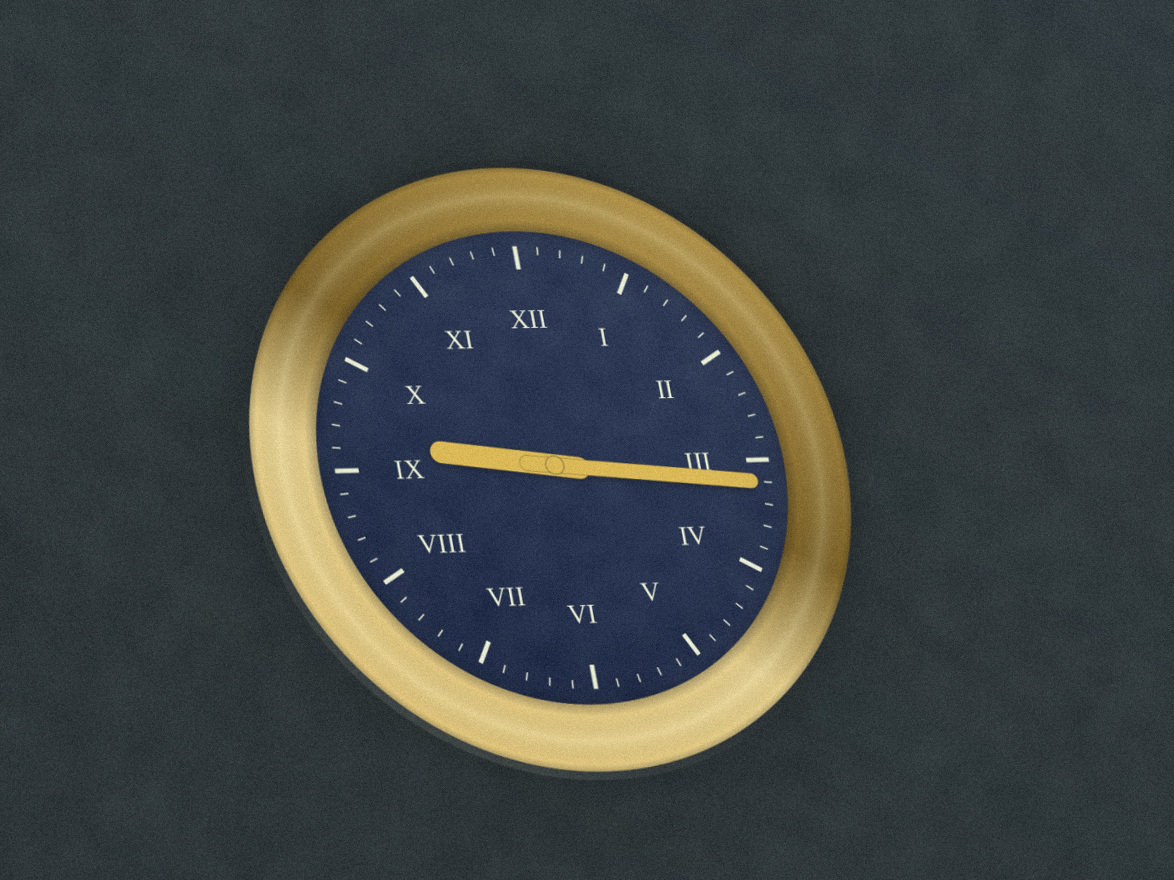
9:16
